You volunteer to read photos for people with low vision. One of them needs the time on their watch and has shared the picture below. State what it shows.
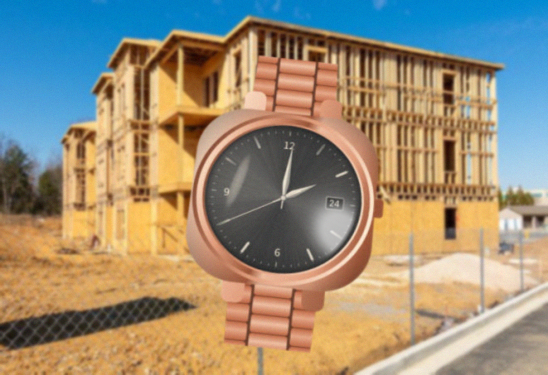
2:00:40
